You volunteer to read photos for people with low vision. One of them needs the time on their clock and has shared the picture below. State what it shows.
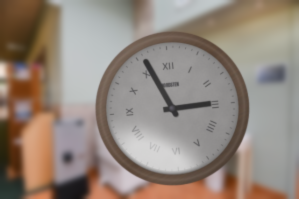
2:56
